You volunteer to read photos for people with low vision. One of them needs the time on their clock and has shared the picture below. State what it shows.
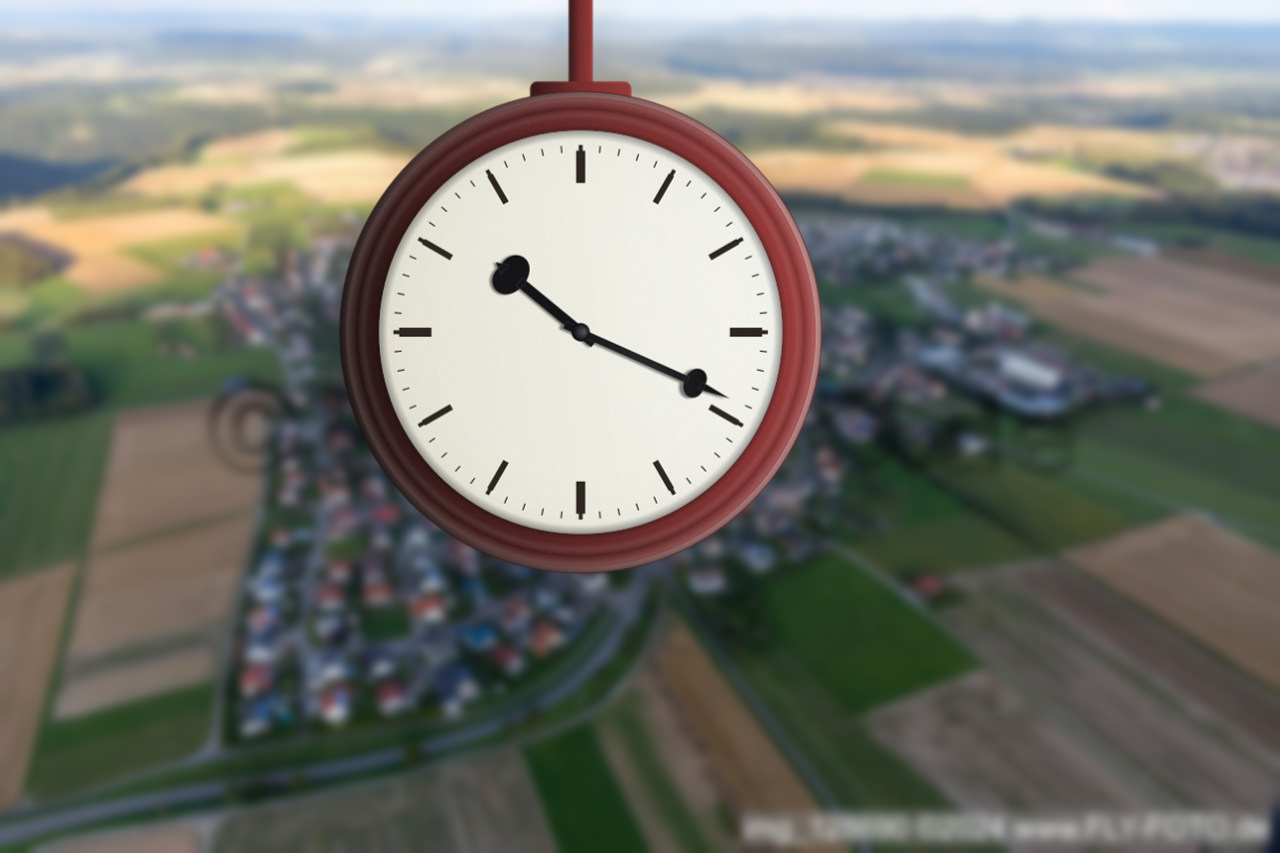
10:19
